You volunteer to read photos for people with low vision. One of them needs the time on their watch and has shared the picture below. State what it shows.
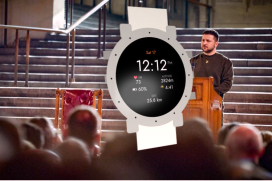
12:12
